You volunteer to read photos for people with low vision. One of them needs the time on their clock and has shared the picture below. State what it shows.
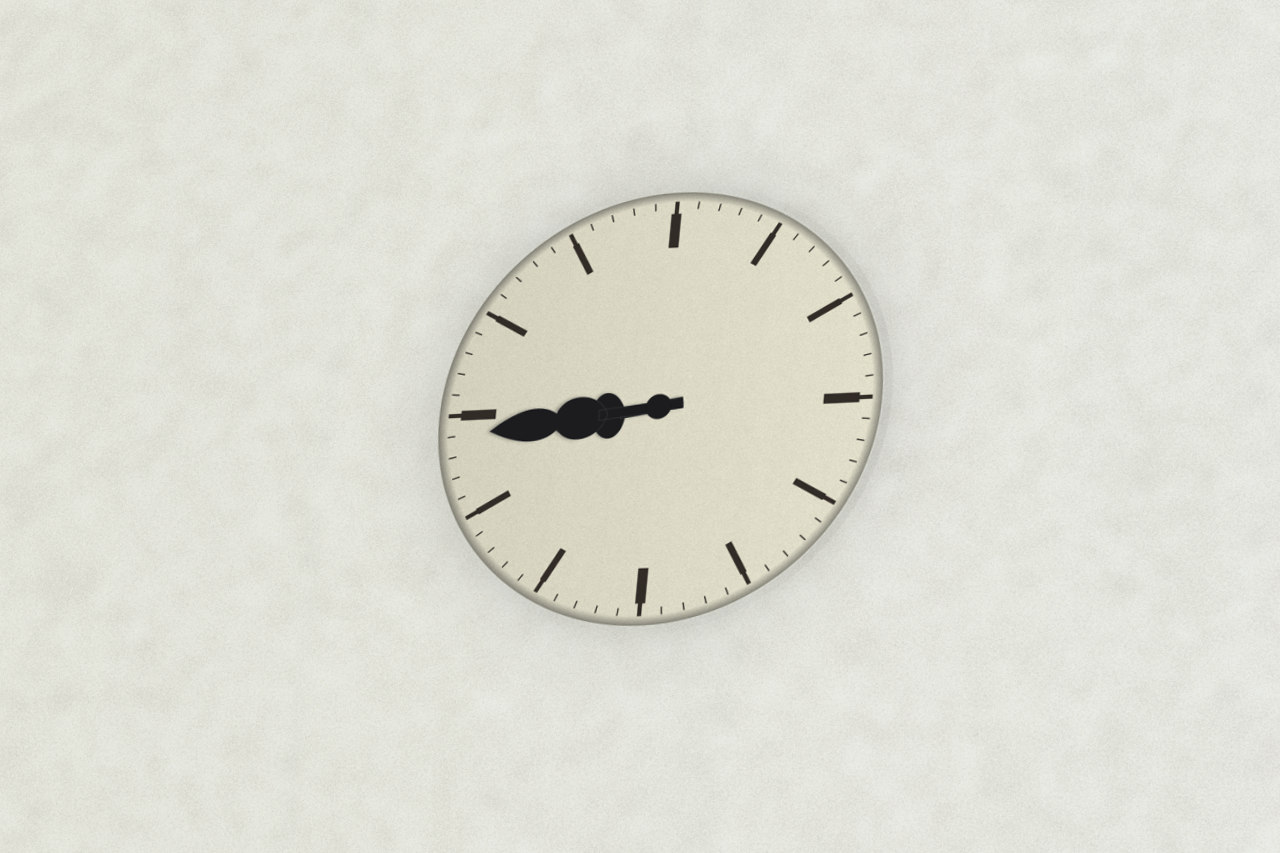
8:44
